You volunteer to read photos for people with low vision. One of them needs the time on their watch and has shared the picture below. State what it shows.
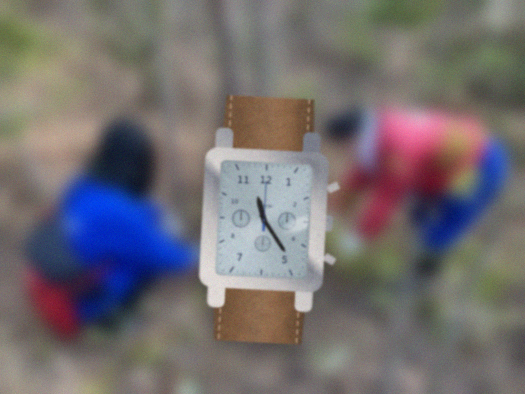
11:24
